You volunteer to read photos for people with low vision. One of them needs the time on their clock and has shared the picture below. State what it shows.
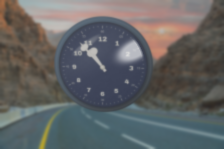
10:53
